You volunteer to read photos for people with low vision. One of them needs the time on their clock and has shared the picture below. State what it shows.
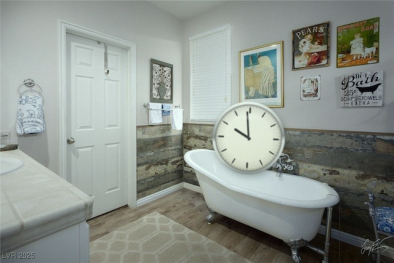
9:59
